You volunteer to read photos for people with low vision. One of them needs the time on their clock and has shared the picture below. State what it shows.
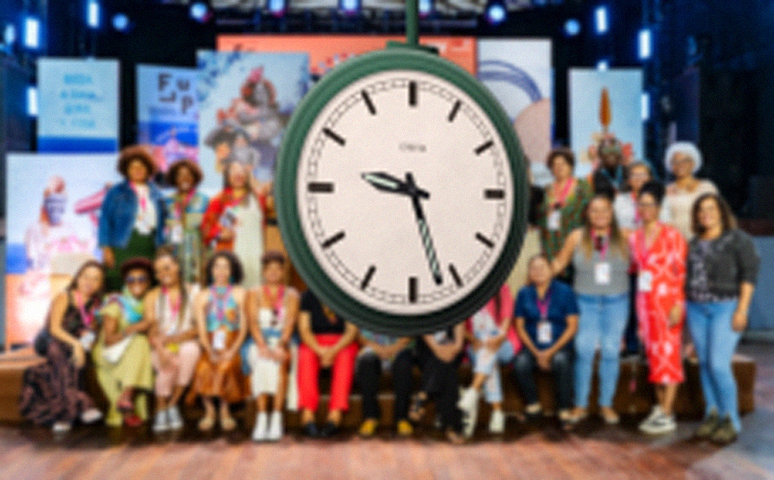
9:27
